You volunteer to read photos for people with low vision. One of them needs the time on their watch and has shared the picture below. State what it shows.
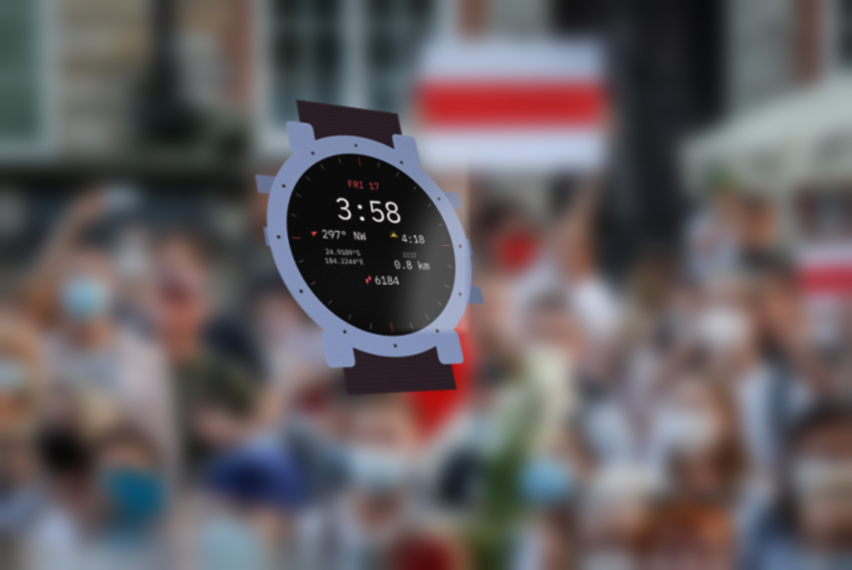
3:58
